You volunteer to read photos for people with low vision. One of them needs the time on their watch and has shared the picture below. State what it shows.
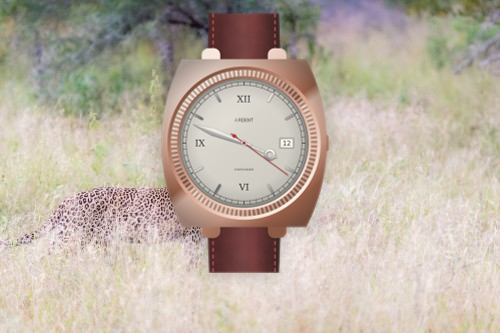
3:48:21
